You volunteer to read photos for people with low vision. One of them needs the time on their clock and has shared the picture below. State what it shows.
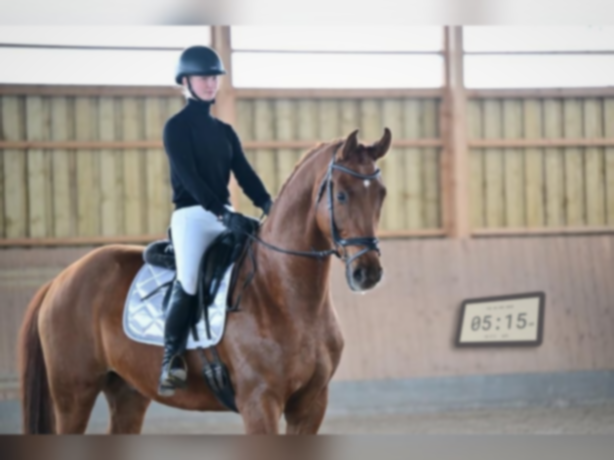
5:15
